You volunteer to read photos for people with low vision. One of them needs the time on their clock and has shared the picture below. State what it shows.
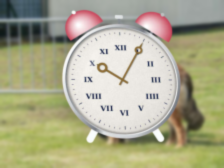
10:05
